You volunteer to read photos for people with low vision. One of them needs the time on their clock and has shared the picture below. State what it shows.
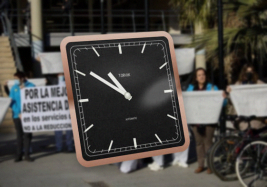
10:51
